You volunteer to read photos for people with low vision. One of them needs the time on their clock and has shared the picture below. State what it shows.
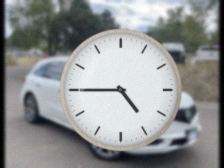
4:45
